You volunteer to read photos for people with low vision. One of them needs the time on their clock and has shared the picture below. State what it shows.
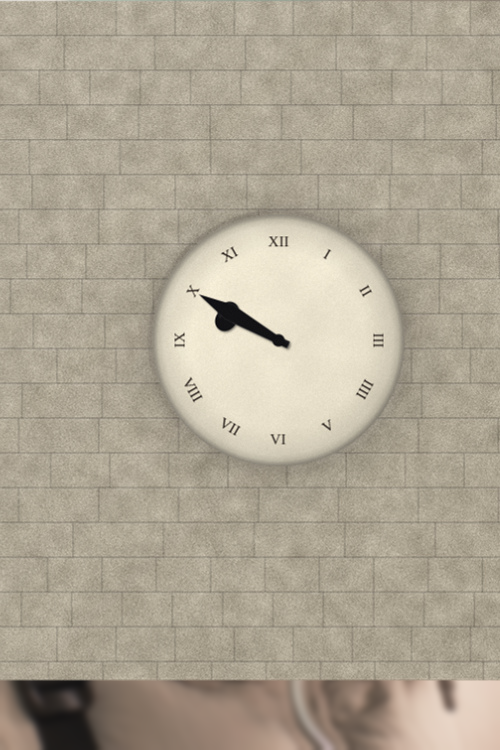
9:50
